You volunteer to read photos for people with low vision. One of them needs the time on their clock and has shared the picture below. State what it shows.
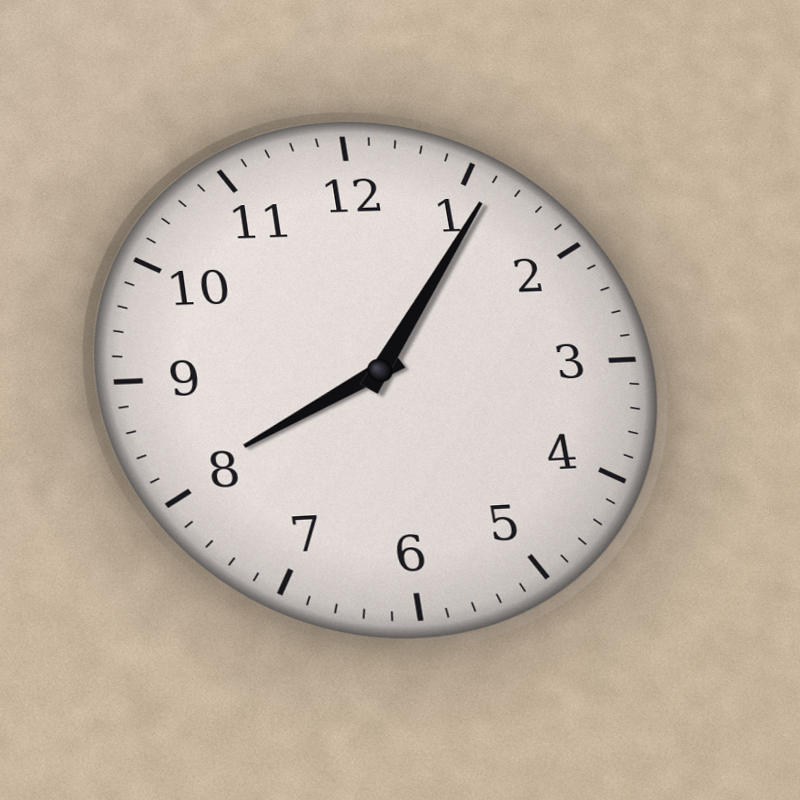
8:06
